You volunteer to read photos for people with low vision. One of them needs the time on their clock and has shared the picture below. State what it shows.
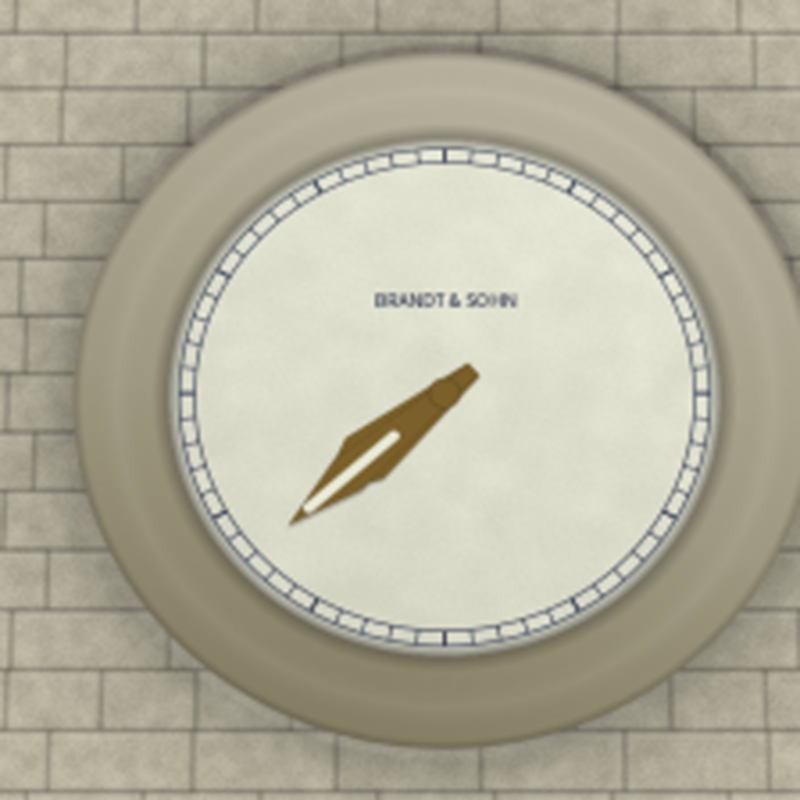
7:38
